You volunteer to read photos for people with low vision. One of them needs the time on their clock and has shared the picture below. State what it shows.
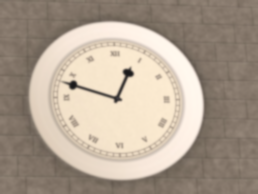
12:48
